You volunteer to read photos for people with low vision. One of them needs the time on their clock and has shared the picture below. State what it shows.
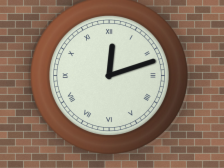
12:12
